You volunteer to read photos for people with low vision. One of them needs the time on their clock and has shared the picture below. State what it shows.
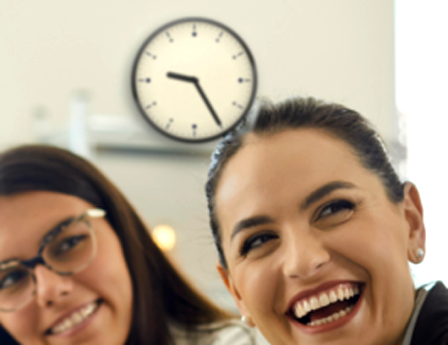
9:25
